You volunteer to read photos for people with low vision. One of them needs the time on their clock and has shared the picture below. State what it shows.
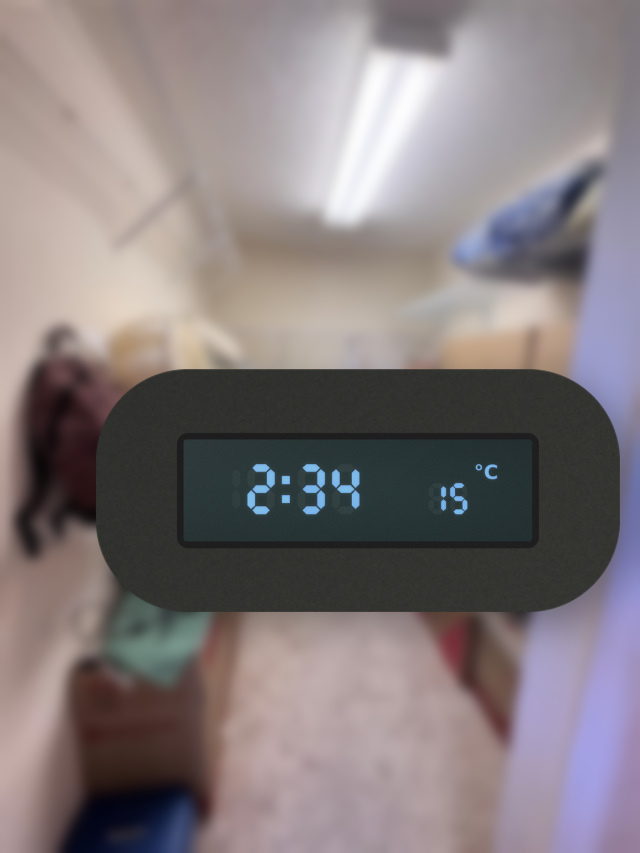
2:34
